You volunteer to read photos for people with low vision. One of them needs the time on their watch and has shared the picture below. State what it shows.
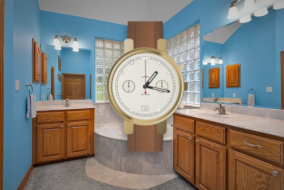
1:17
